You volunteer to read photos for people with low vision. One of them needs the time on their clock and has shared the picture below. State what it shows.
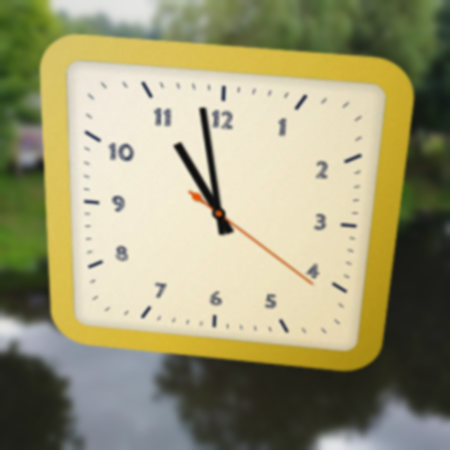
10:58:21
